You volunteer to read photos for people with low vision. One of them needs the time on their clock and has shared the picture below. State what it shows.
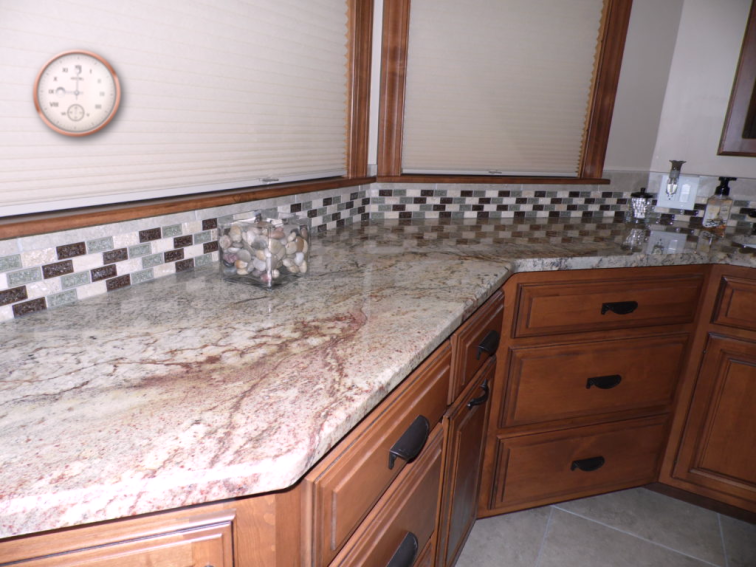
9:00
